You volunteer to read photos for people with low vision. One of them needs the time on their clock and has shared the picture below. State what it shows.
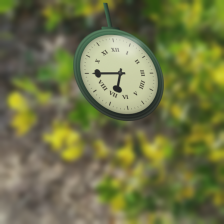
6:45
